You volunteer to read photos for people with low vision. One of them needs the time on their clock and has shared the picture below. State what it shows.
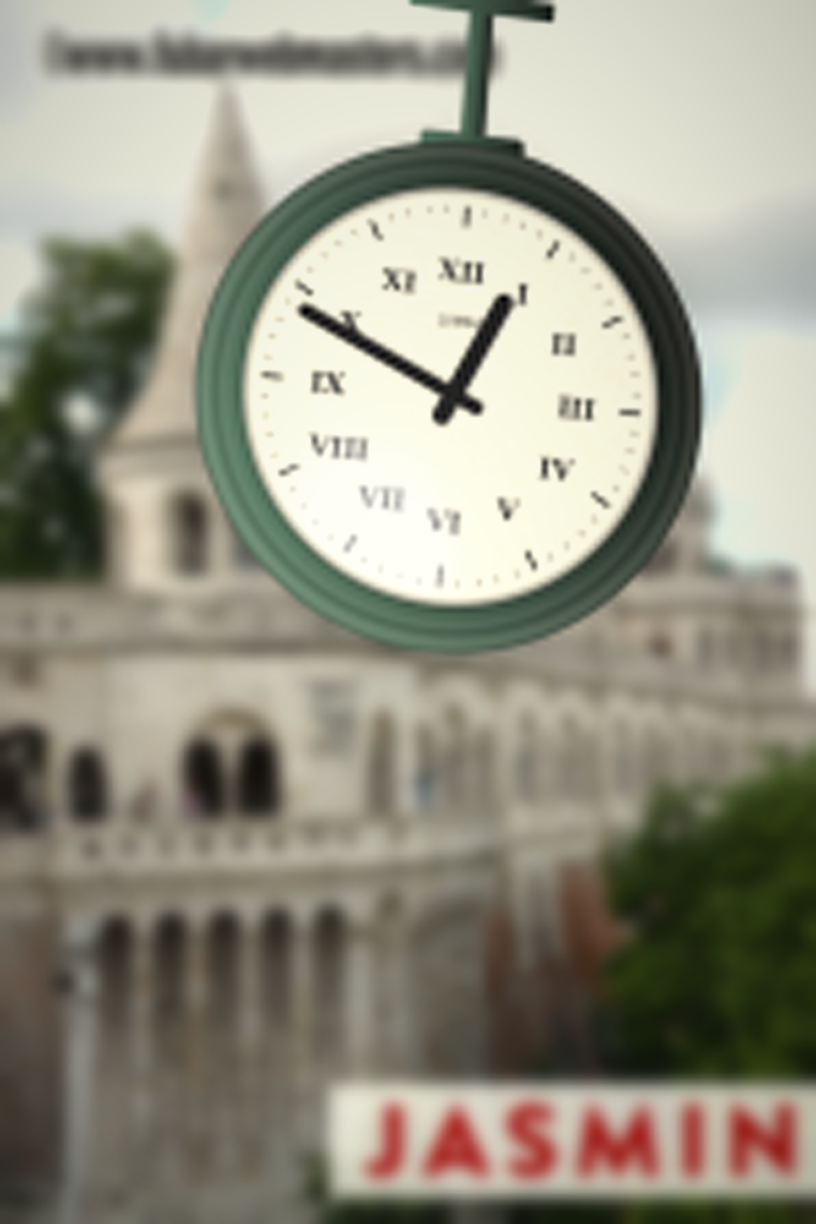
12:49
